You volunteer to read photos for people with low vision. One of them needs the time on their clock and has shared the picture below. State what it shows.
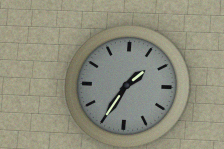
1:35
